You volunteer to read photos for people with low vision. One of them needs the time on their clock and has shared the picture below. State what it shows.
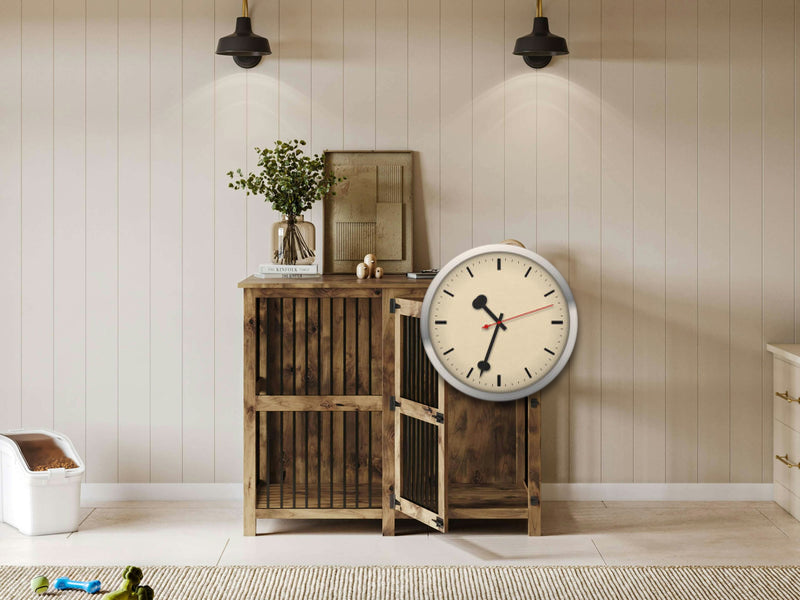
10:33:12
